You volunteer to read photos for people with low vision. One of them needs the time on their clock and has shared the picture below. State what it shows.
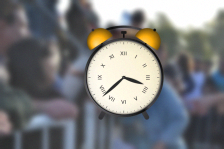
3:38
